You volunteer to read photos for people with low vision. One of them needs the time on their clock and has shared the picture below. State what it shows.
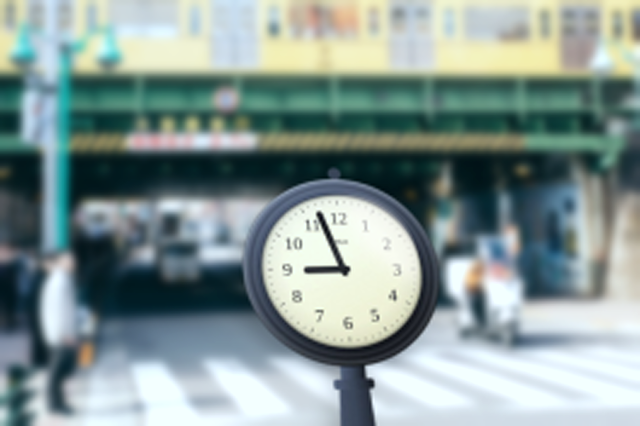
8:57
